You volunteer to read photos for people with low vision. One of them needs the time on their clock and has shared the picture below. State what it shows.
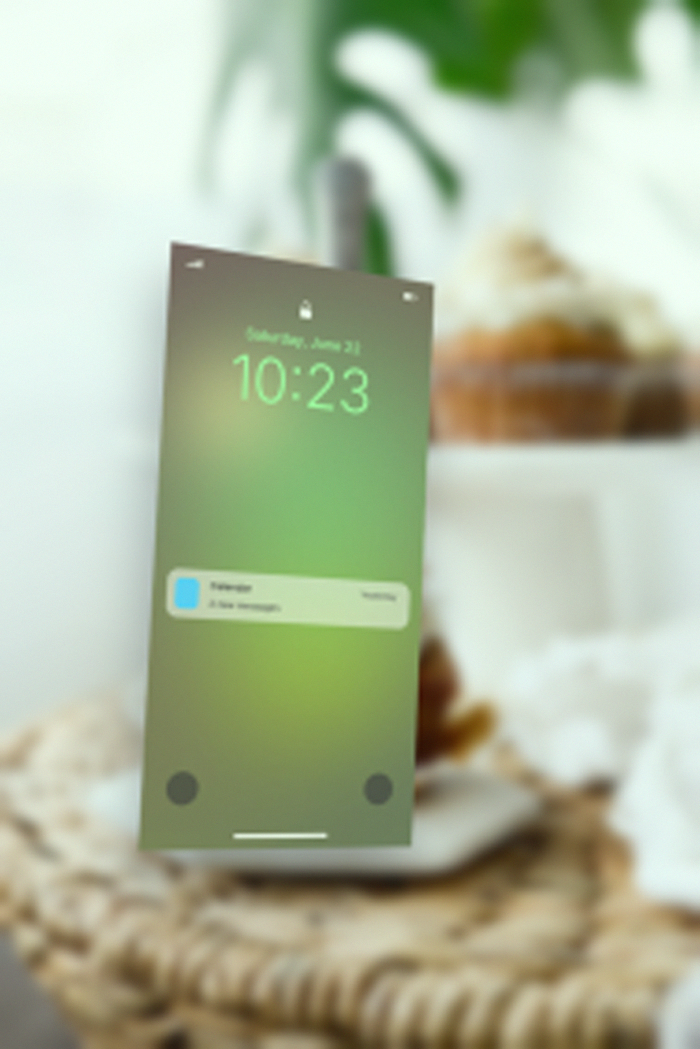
10:23
